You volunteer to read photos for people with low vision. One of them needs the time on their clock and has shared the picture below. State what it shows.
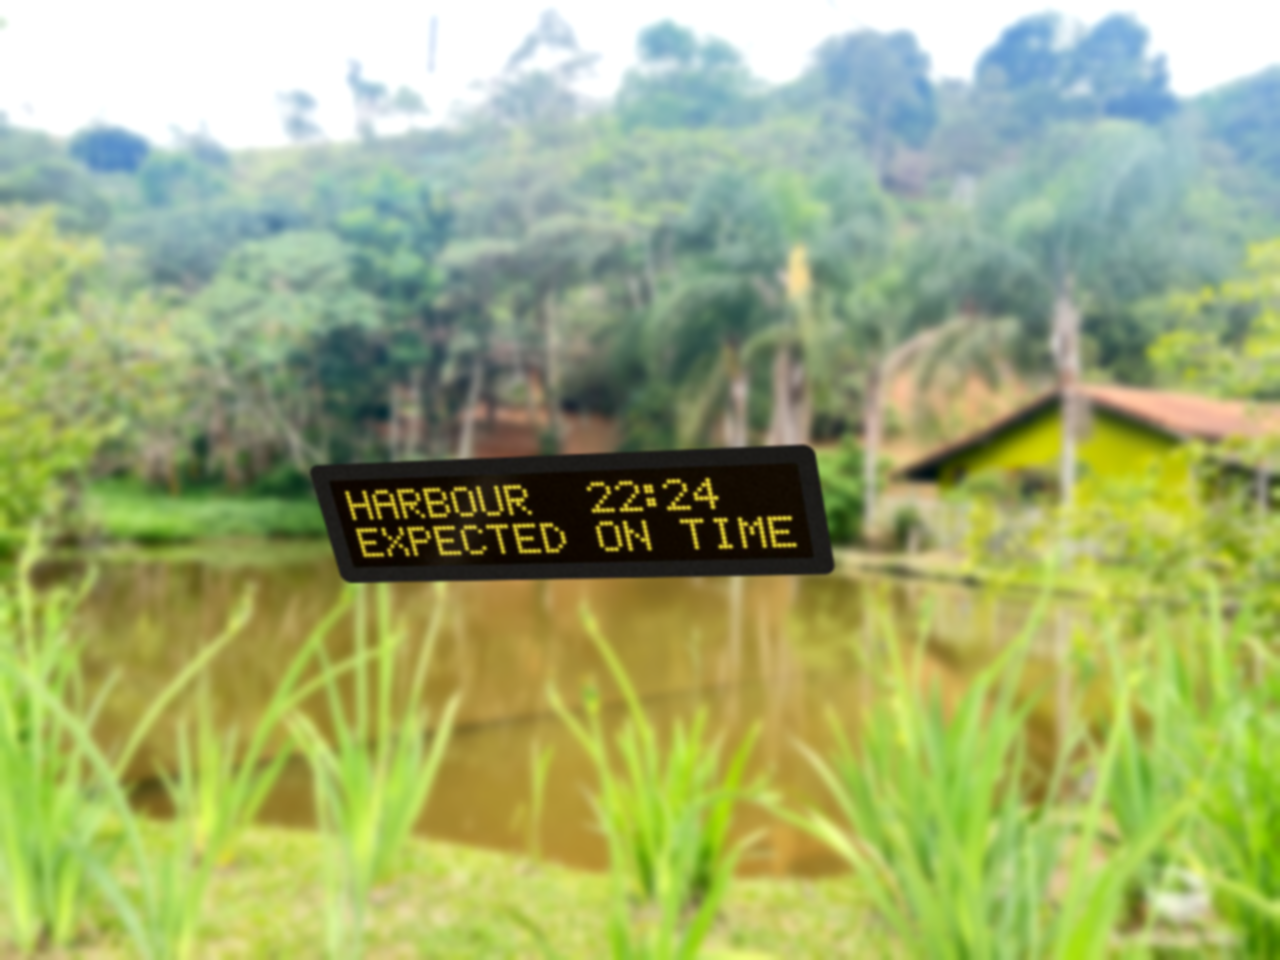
22:24
